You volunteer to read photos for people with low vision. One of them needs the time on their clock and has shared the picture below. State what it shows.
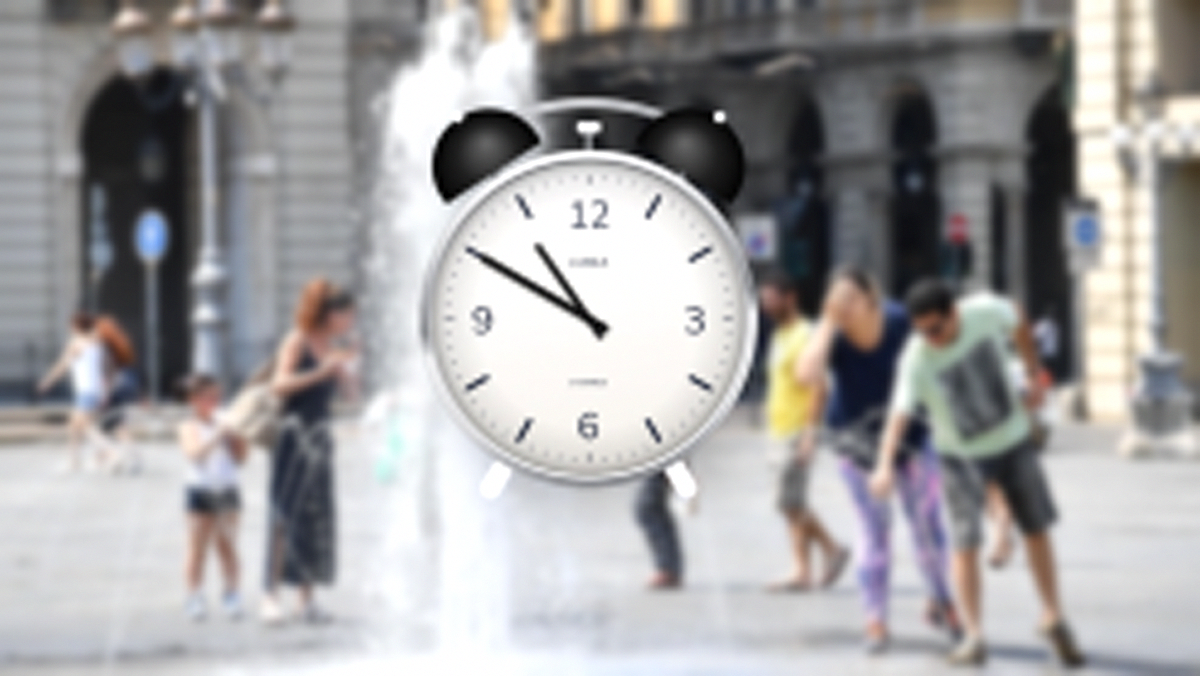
10:50
